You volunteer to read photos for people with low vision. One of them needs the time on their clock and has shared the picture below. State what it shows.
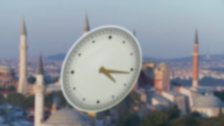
4:16
